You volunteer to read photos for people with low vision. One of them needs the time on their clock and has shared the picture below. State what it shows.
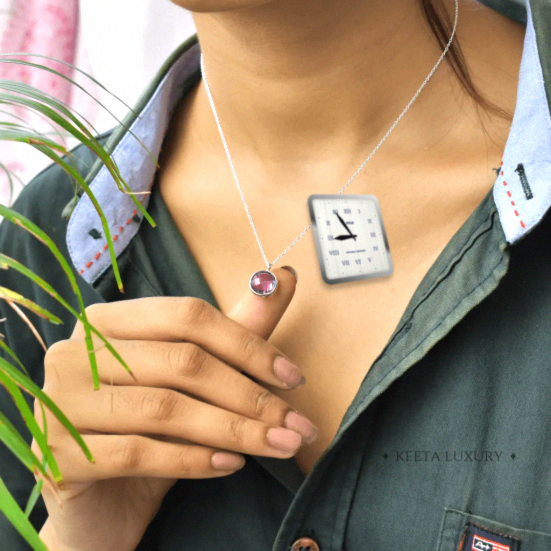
8:55
